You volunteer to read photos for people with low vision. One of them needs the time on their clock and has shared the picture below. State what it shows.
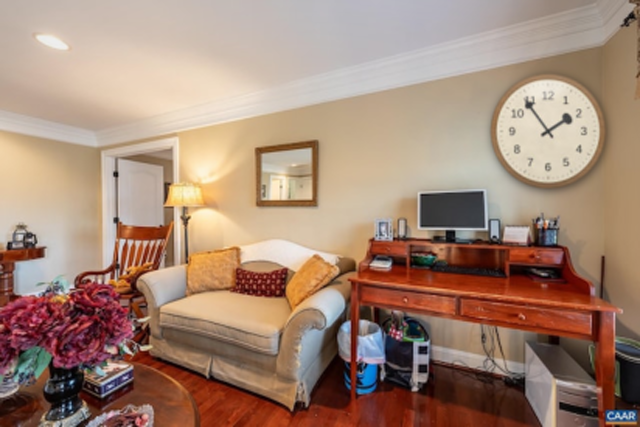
1:54
